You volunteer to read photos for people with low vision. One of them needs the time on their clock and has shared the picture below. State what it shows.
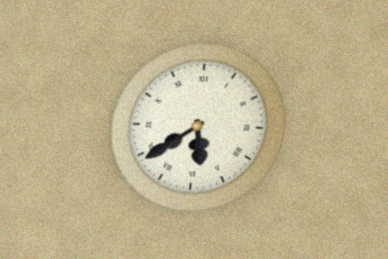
5:39
